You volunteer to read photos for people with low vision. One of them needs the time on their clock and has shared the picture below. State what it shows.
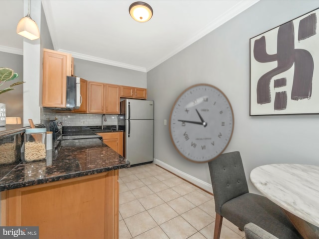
10:46
